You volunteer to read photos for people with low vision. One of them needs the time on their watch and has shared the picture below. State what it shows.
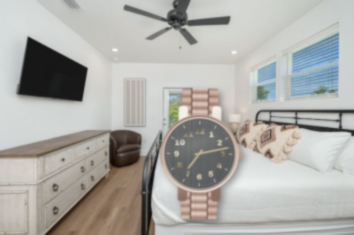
7:13
